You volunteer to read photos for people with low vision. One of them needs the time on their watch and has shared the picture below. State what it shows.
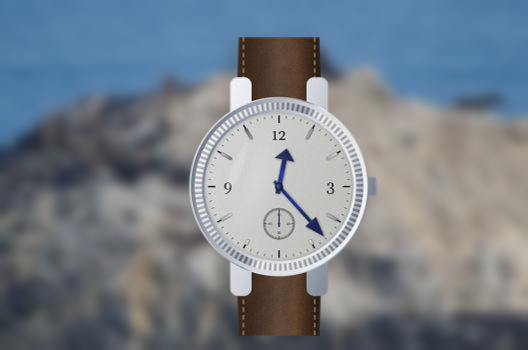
12:23
